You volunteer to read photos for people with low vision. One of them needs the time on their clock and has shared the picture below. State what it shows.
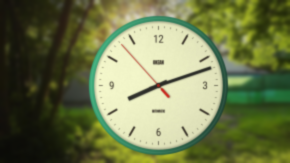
8:11:53
